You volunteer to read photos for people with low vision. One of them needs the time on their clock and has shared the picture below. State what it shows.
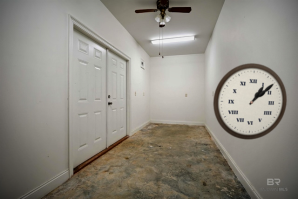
1:08
